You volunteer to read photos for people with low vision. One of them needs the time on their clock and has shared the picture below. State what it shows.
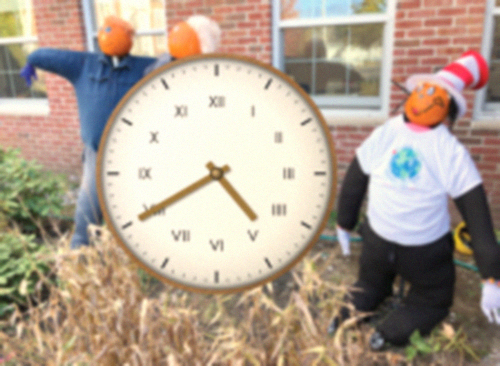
4:40
